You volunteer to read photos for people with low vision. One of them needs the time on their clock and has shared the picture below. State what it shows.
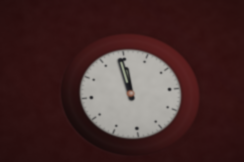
11:59
